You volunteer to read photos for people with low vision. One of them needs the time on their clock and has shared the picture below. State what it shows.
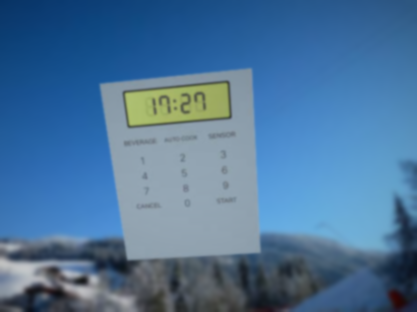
17:27
